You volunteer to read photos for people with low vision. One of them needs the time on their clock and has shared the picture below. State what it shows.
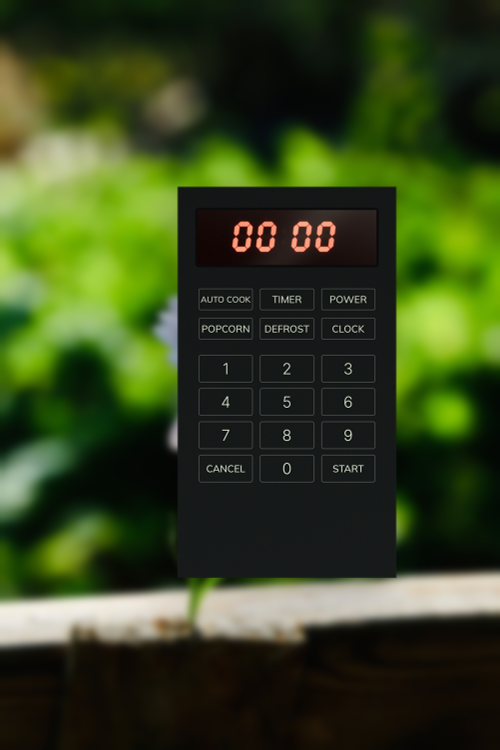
0:00
